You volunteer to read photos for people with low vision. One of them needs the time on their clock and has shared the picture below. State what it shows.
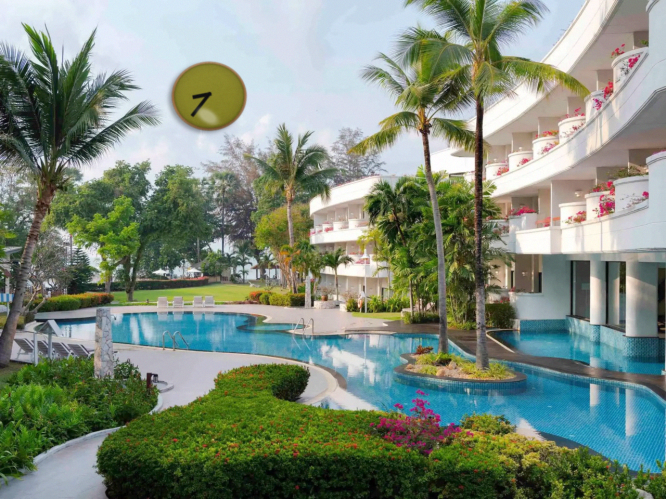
8:36
